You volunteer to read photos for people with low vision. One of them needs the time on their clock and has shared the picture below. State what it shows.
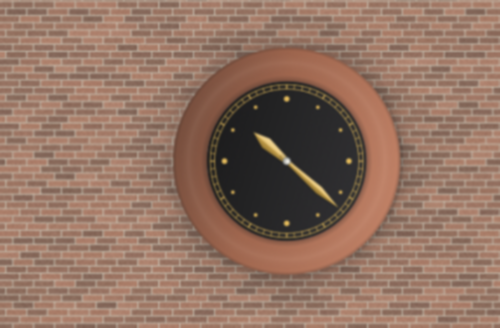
10:22
